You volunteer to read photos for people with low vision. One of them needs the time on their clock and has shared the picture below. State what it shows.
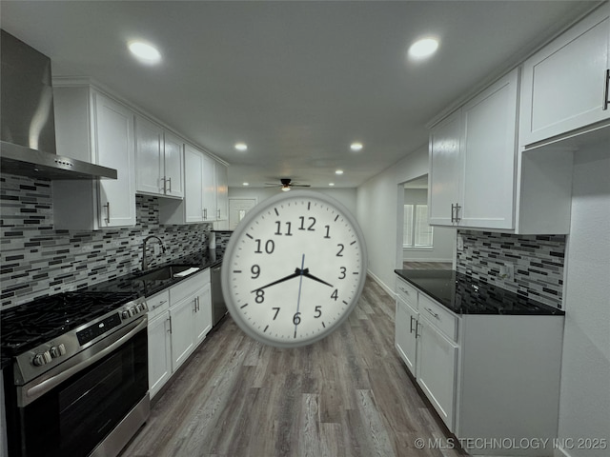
3:41:30
